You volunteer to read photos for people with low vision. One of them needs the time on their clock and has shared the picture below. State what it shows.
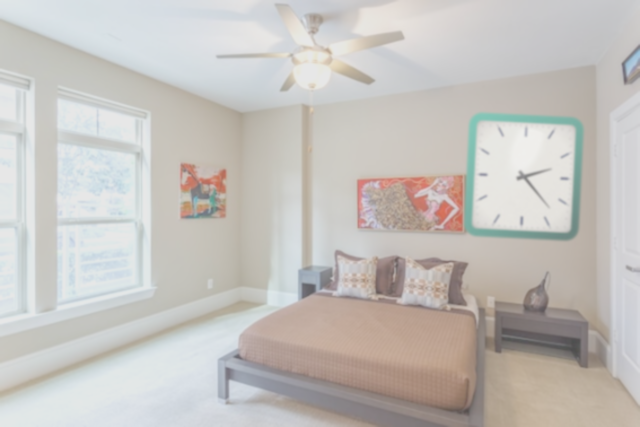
2:23
